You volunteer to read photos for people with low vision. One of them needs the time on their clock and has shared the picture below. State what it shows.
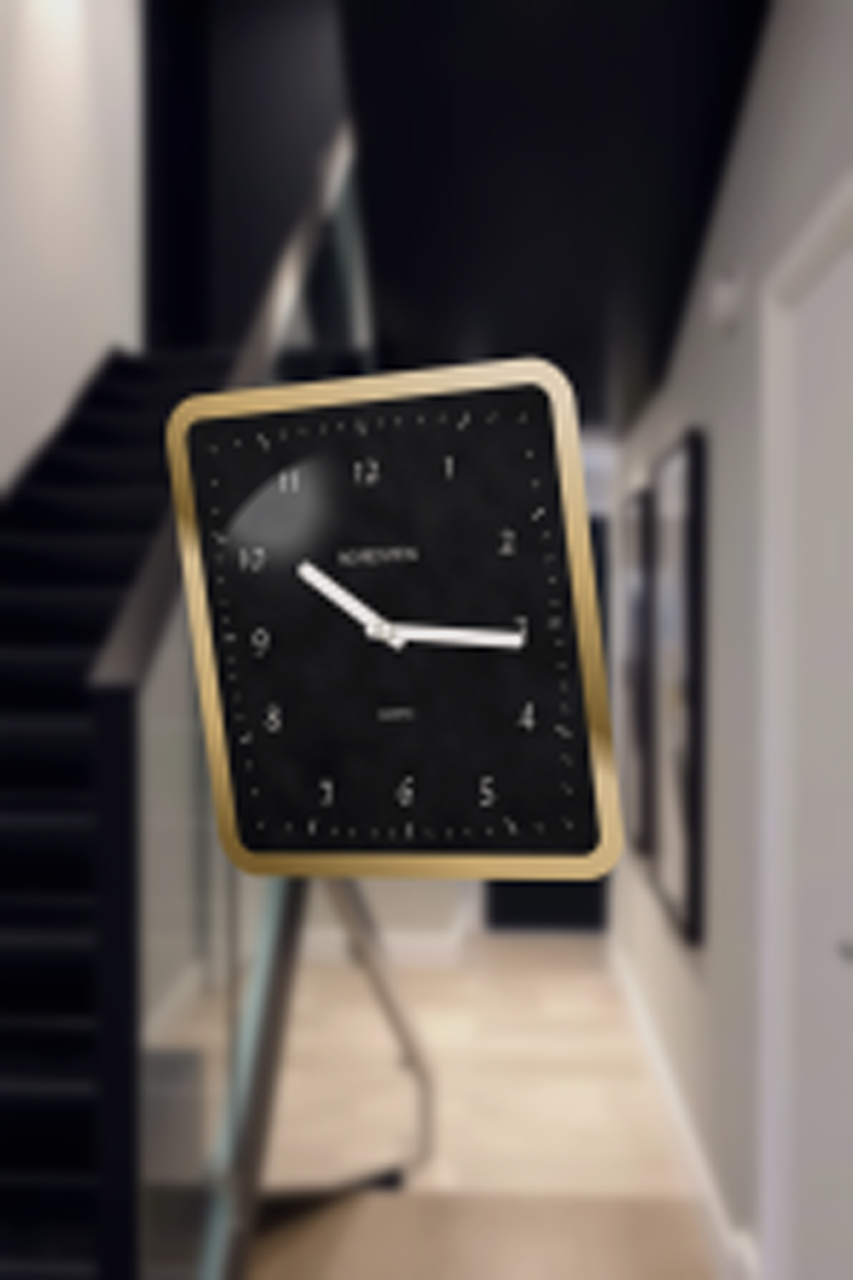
10:16
